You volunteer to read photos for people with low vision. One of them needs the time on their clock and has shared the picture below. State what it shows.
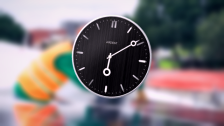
6:09
